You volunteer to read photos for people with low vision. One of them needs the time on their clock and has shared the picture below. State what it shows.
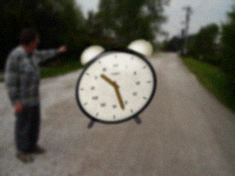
10:27
